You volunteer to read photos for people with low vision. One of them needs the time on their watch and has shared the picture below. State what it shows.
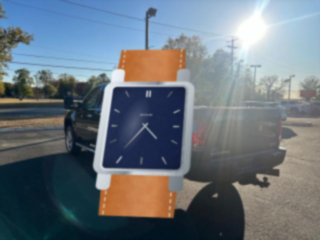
4:36
